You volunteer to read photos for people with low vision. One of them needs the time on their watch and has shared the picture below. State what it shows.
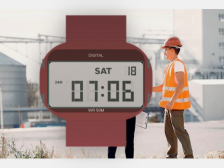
7:06
